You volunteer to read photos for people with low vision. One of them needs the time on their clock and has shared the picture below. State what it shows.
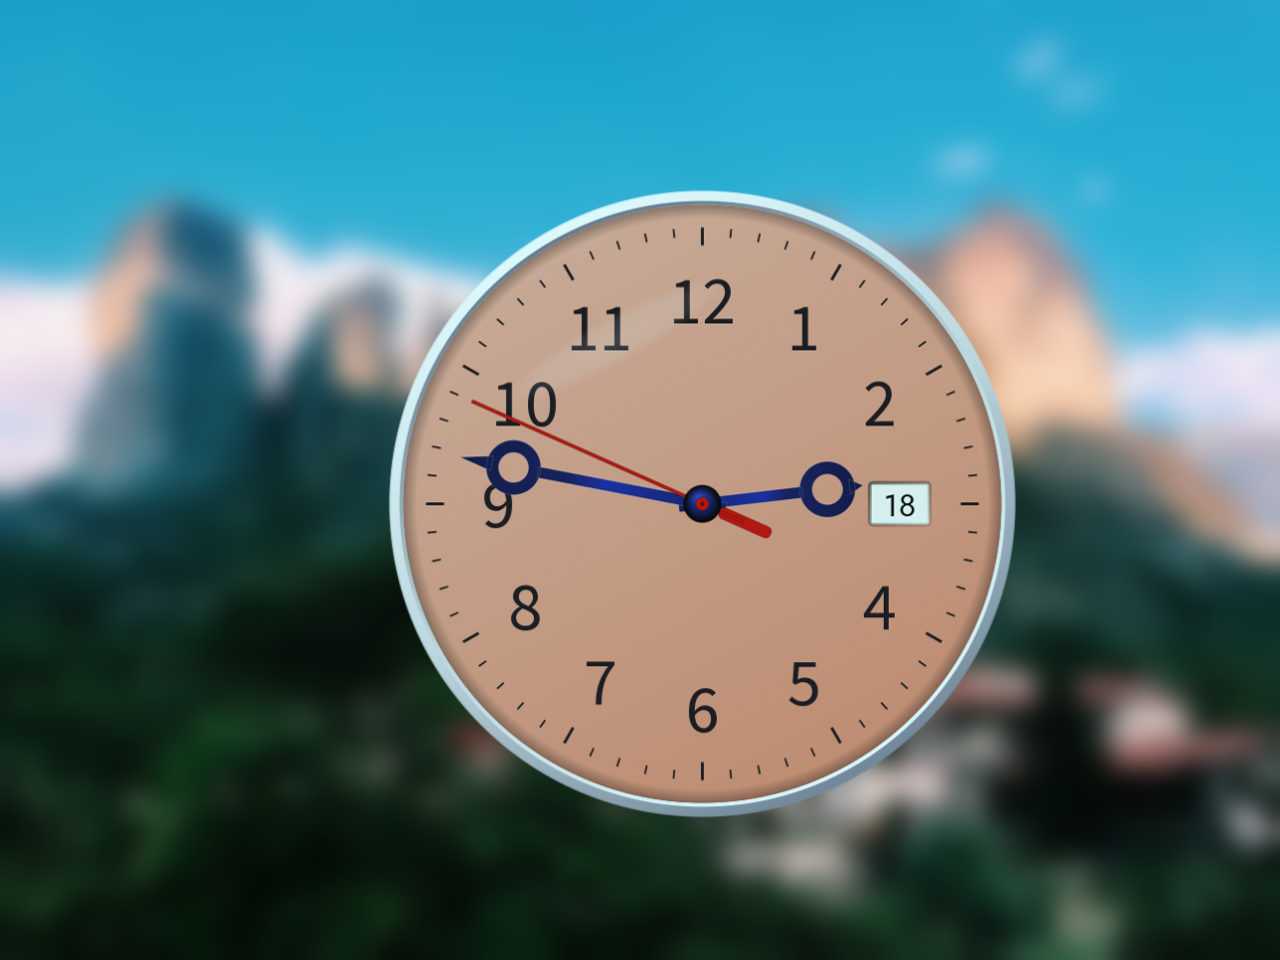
2:46:49
